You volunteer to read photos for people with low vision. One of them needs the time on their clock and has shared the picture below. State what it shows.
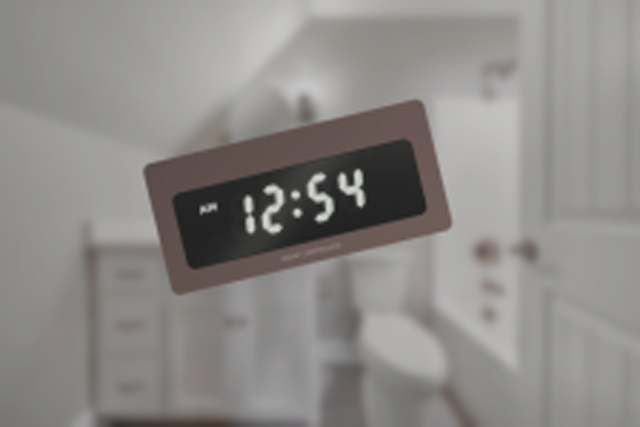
12:54
